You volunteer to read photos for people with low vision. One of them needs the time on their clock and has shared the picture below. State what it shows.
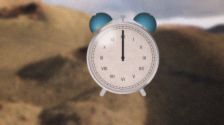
12:00
